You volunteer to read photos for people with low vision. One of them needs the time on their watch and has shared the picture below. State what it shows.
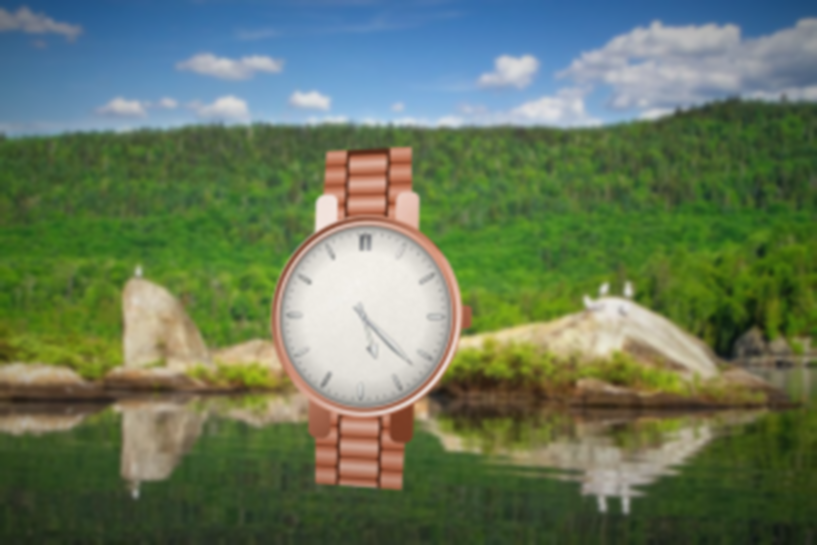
5:22
